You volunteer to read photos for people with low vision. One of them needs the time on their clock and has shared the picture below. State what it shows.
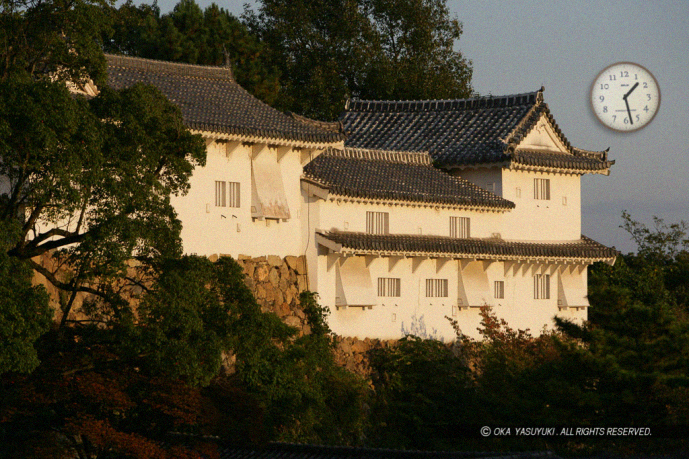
1:28
